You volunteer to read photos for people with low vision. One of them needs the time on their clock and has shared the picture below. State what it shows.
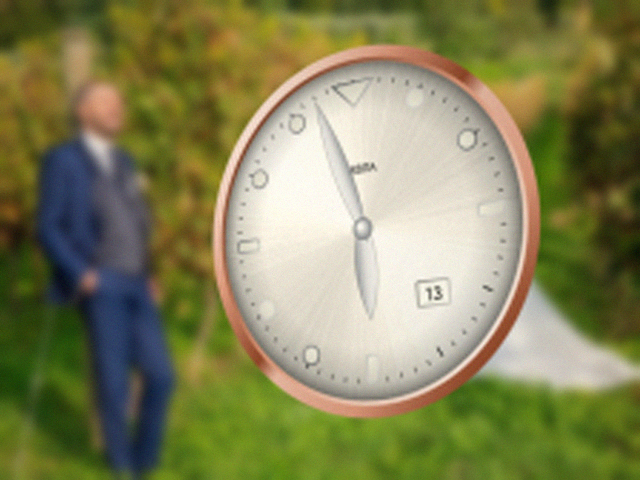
5:57
